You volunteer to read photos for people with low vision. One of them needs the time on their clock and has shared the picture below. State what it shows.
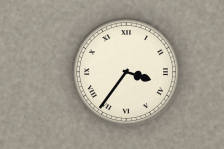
3:36
